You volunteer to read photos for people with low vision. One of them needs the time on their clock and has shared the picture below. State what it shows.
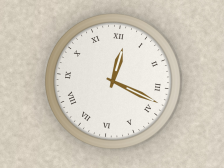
12:18
